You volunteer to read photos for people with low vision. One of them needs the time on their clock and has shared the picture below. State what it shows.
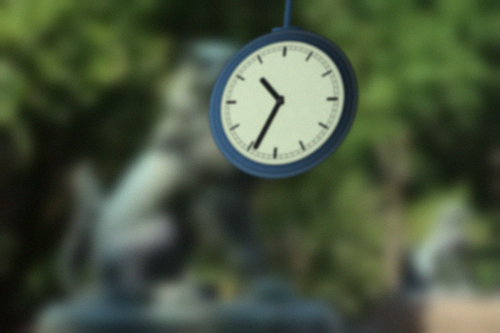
10:34
